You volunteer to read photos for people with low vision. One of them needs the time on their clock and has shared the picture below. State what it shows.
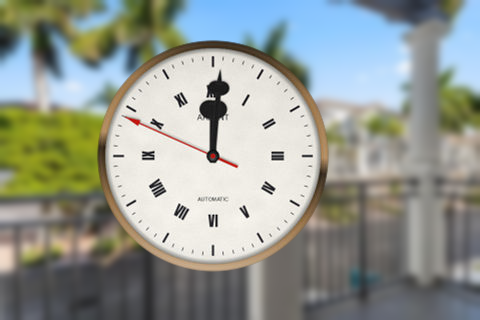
12:00:49
